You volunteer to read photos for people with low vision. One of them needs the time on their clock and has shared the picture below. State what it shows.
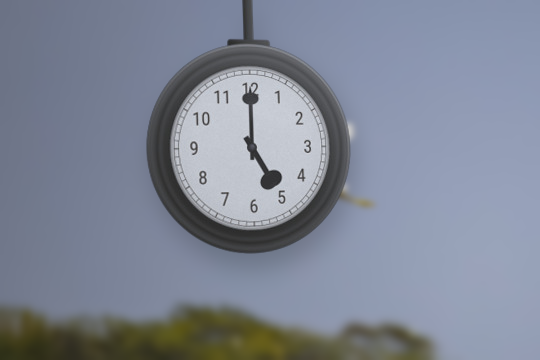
5:00
